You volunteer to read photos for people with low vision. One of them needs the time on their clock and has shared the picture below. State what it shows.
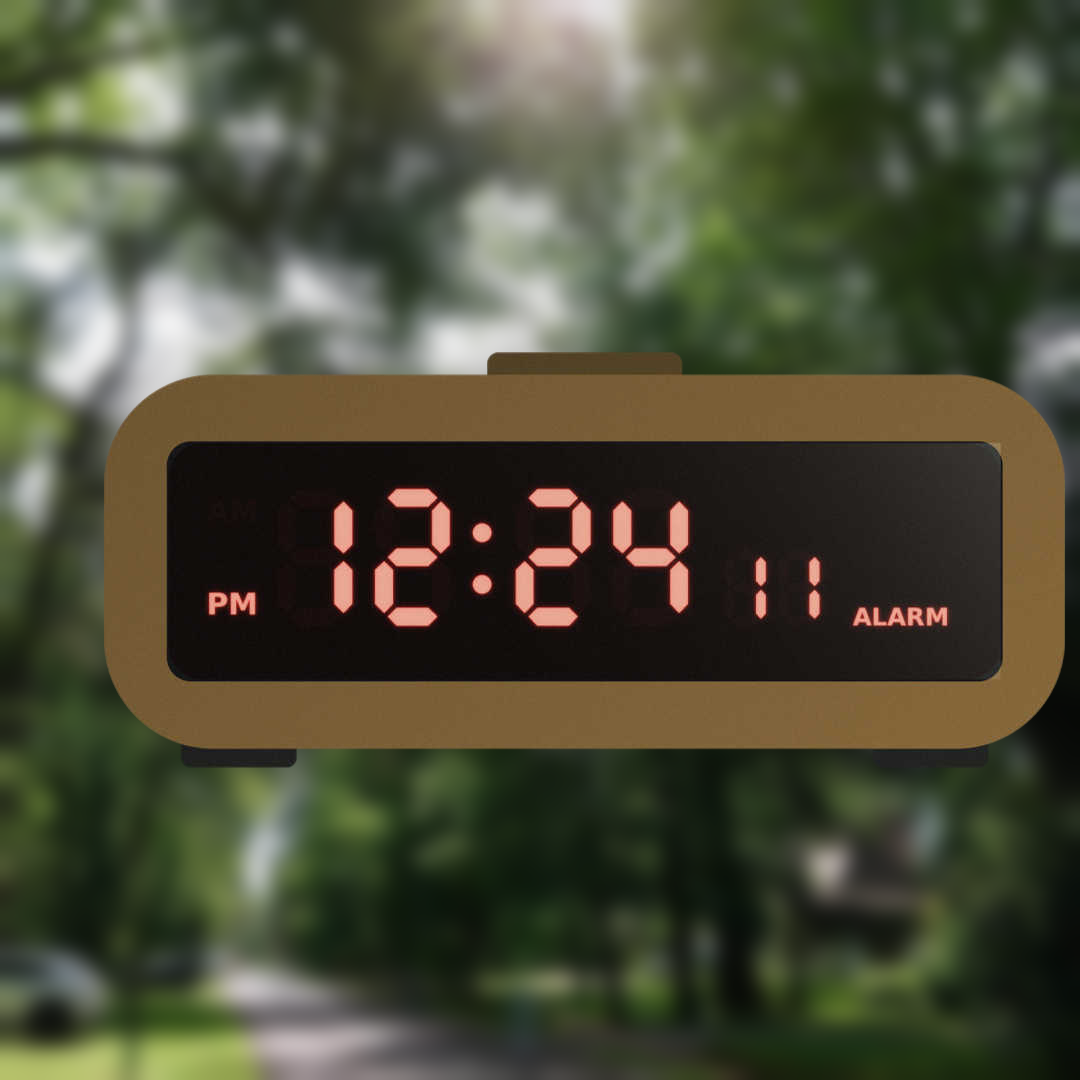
12:24:11
